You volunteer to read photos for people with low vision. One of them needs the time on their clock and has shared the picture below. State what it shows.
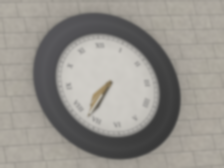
7:37
